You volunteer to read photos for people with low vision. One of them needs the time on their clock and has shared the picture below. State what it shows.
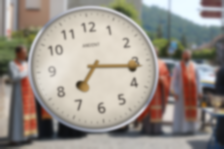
7:16
